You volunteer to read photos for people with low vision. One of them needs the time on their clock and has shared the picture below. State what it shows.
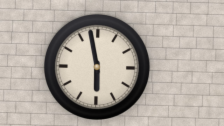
5:58
